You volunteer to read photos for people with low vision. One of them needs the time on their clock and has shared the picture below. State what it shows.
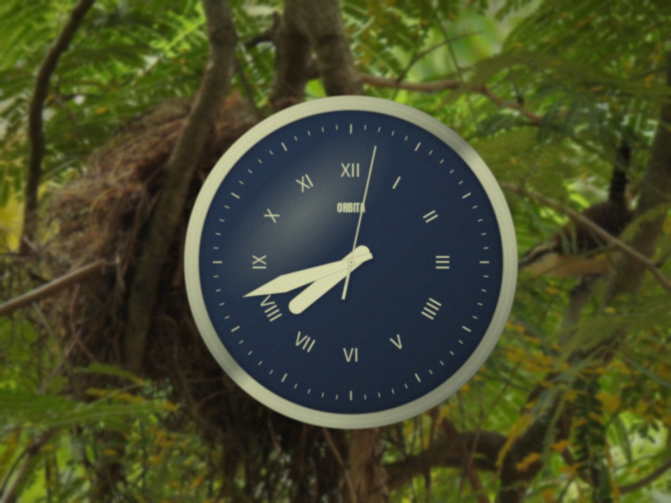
7:42:02
